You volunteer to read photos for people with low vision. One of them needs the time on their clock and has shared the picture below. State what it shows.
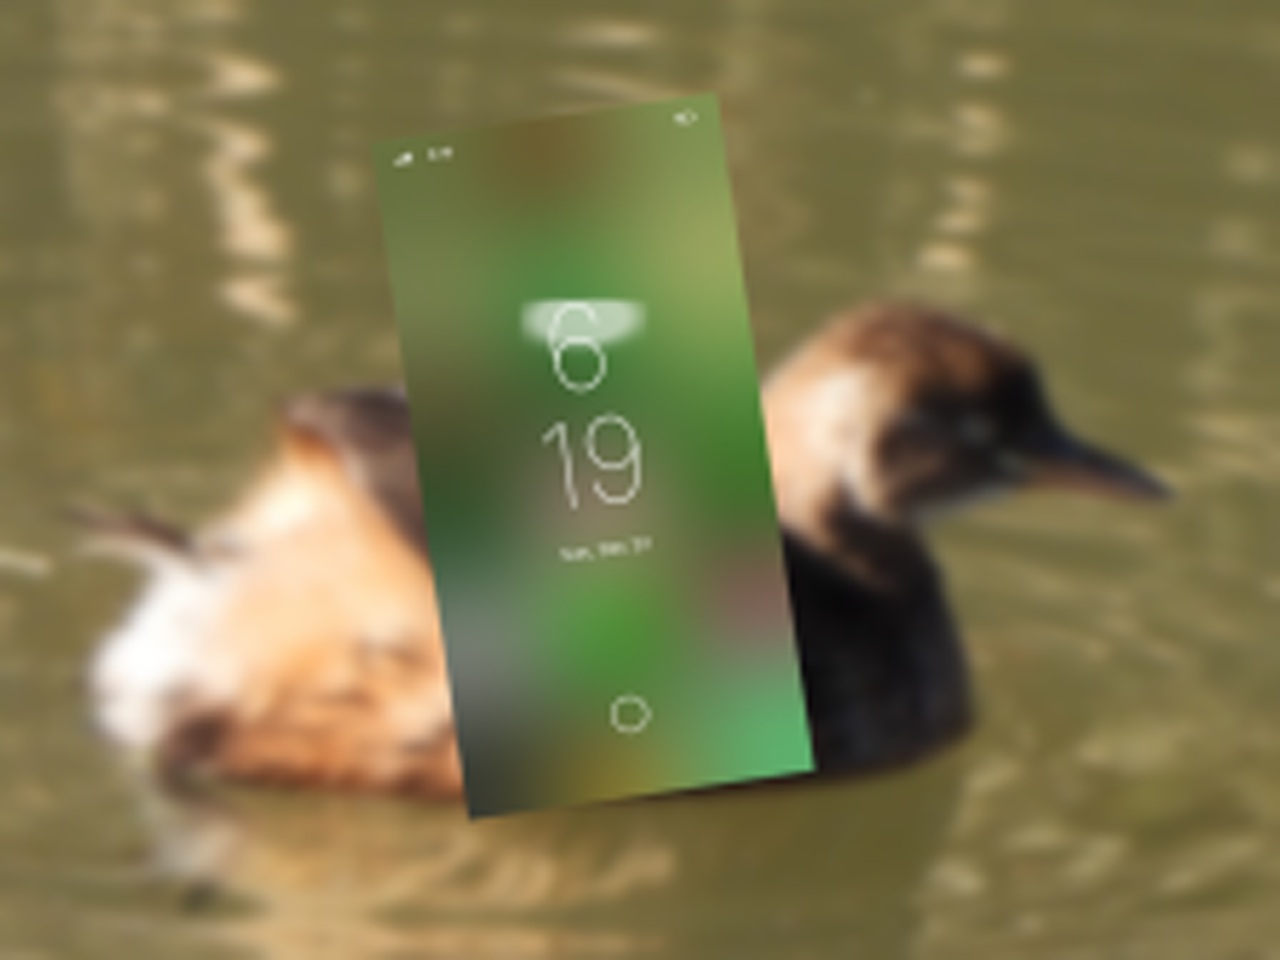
6:19
